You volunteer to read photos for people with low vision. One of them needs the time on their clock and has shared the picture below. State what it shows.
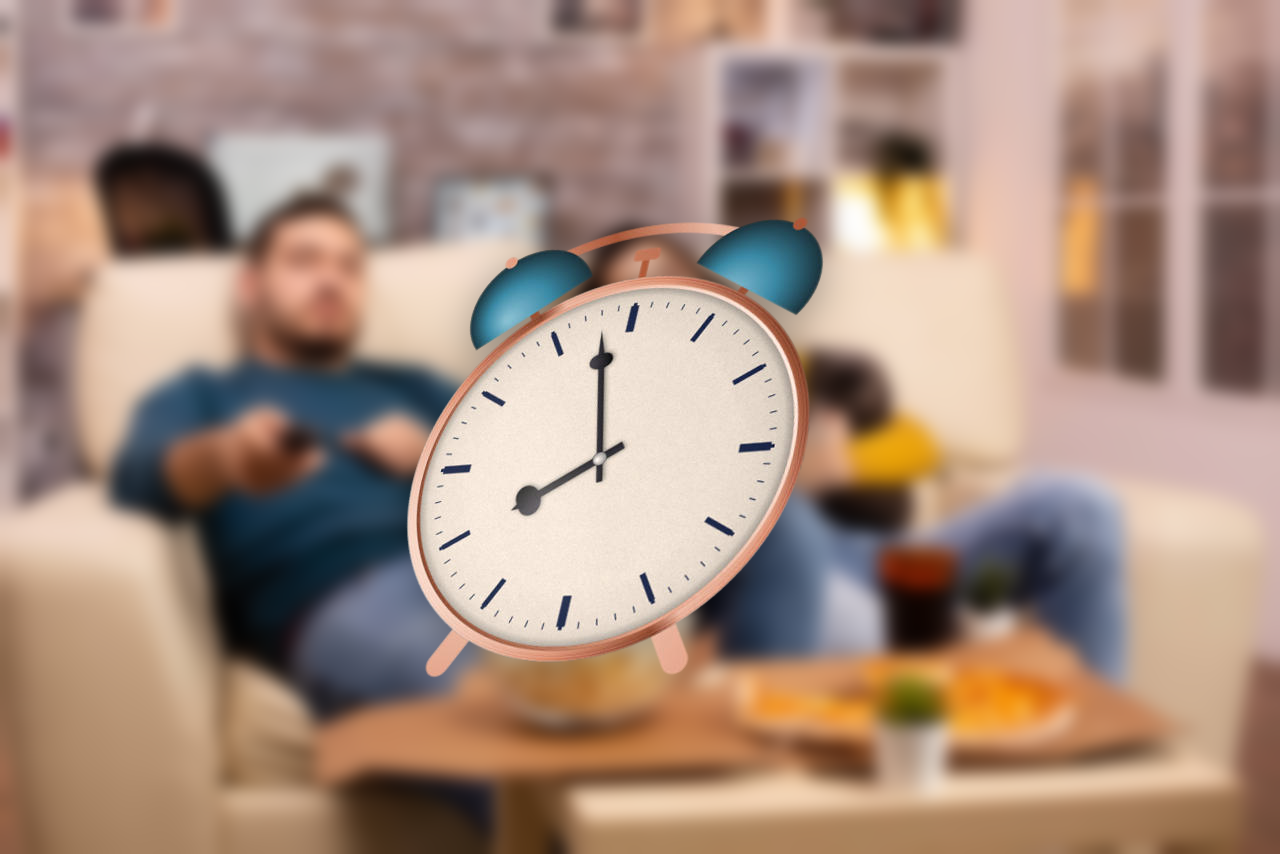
7:58
